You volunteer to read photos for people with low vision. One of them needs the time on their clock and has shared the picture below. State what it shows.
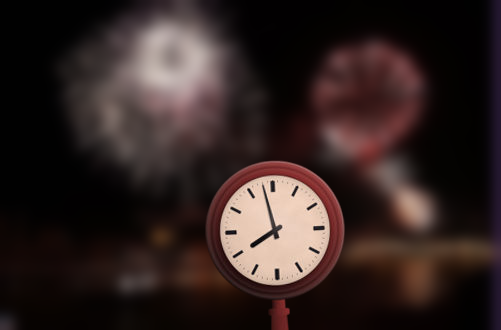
7:58
